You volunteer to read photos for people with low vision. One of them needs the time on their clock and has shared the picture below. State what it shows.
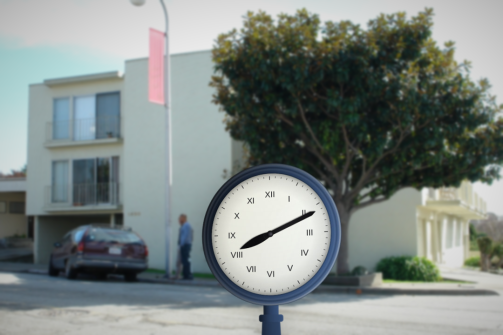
8:11
